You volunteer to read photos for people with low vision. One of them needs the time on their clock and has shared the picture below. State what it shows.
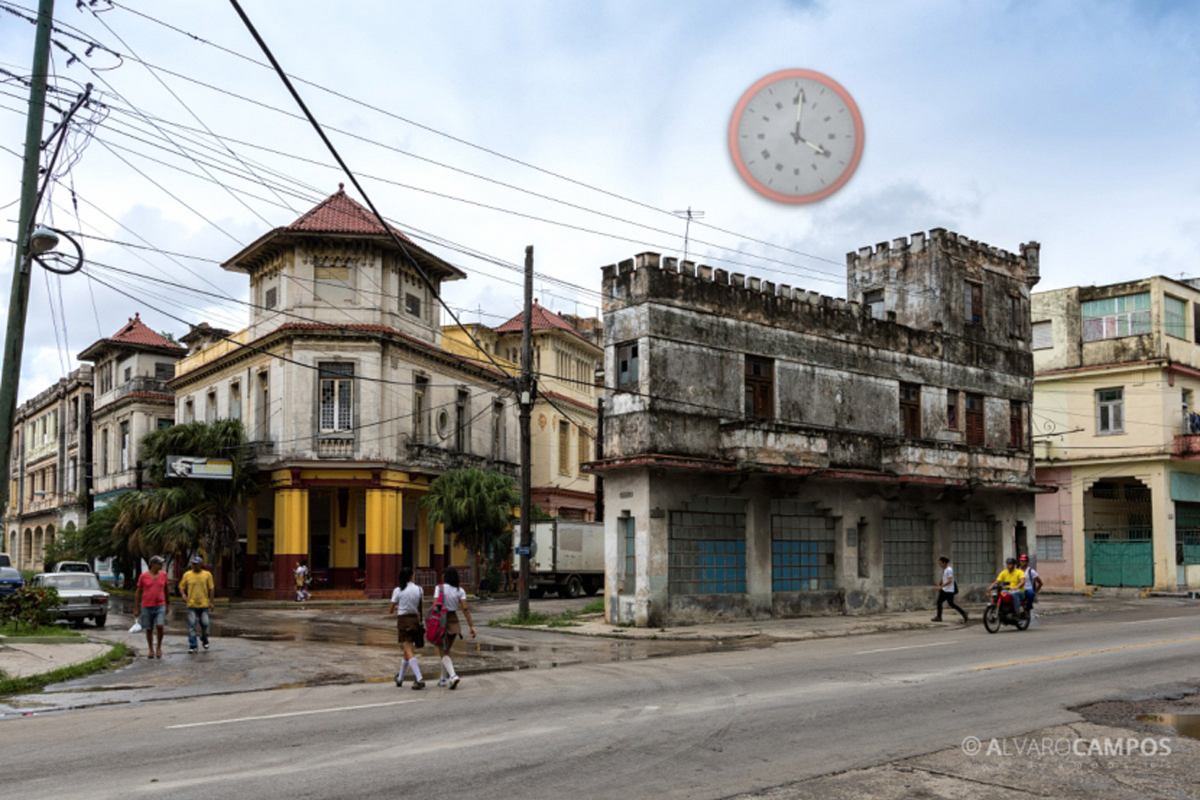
4:01
